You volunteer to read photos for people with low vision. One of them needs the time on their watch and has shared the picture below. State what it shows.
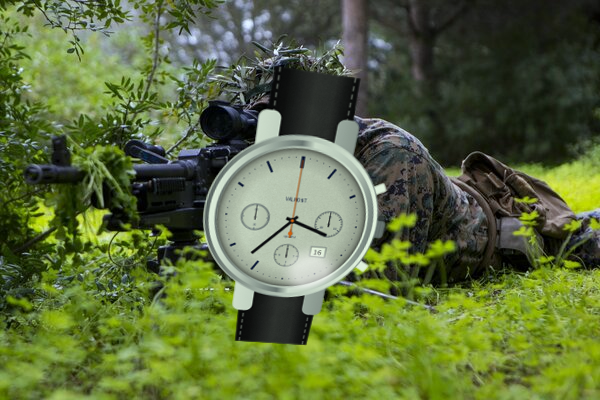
3:37
